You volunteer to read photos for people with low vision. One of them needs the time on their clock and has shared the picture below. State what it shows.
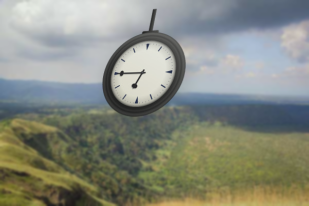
6:45
